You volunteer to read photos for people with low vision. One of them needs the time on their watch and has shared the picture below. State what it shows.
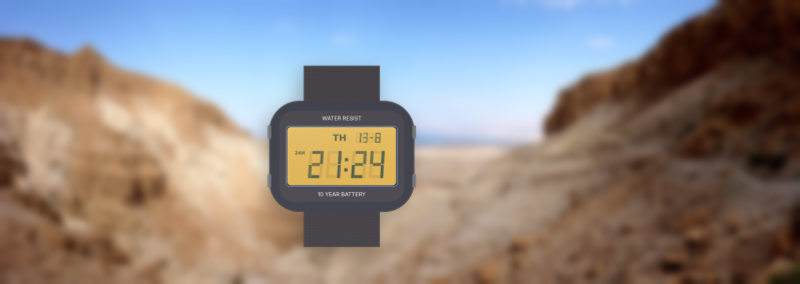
21:24
